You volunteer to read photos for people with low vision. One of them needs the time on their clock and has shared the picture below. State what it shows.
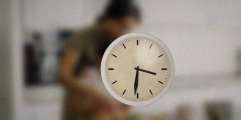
3:31
